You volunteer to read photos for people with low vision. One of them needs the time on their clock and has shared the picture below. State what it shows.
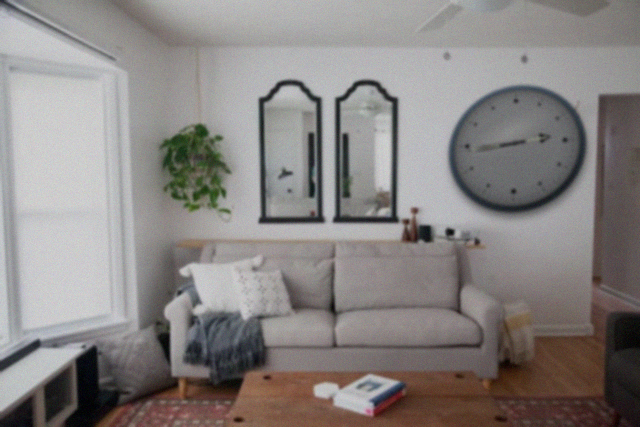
2:44
